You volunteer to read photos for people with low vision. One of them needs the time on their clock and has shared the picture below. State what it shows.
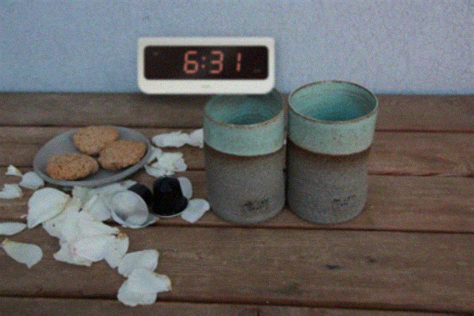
6:31
